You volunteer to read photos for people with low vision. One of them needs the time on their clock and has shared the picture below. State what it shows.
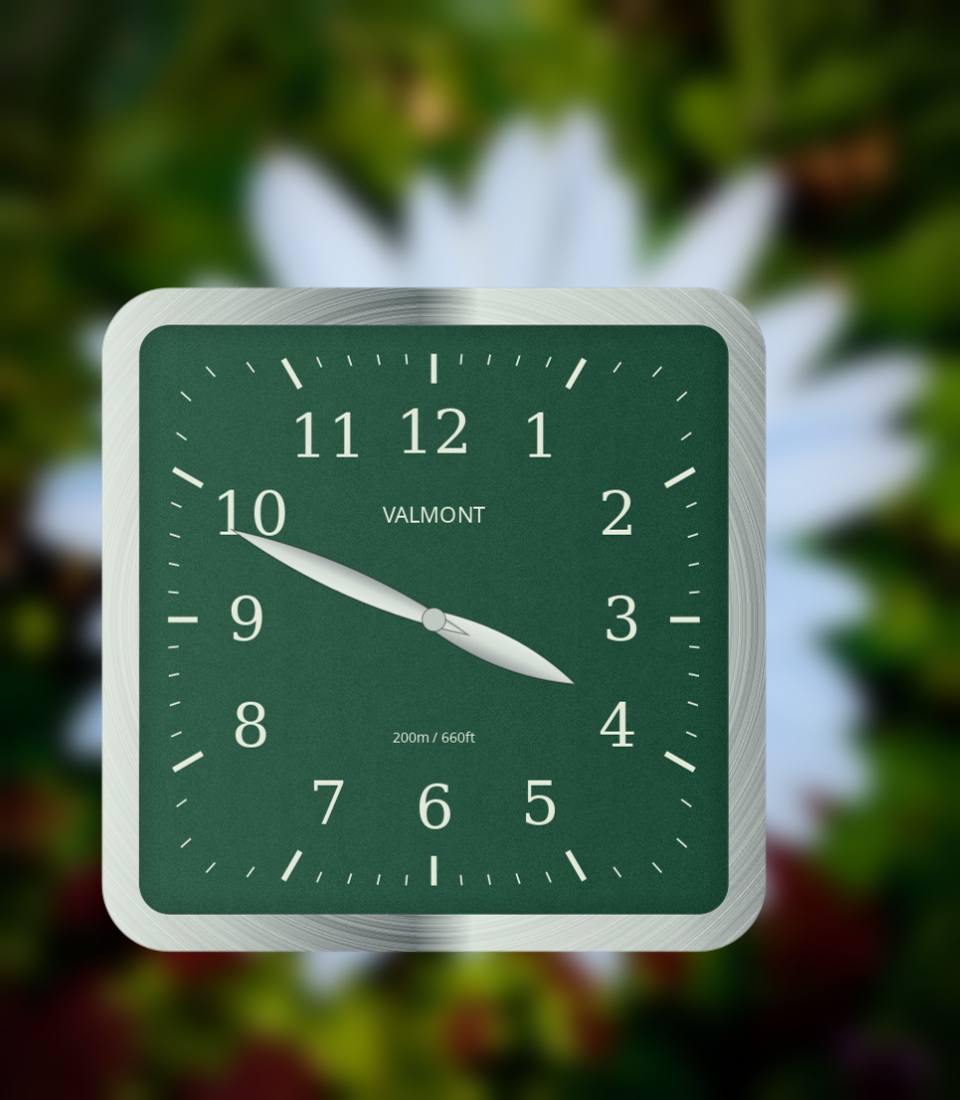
3:49
